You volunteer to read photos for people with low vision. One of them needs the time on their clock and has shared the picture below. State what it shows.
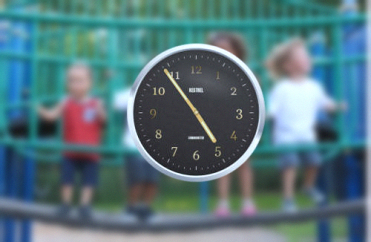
4:54
